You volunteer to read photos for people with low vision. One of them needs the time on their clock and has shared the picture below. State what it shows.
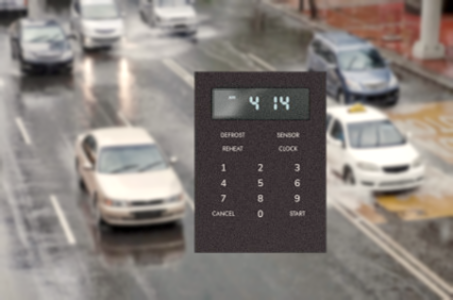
4:14
